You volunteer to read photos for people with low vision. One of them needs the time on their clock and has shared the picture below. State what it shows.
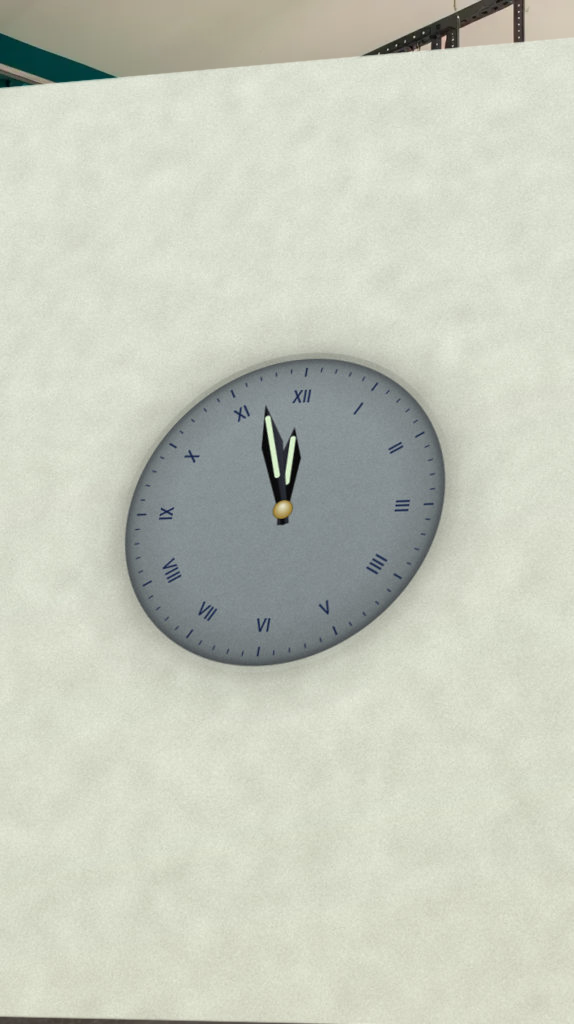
11:57
